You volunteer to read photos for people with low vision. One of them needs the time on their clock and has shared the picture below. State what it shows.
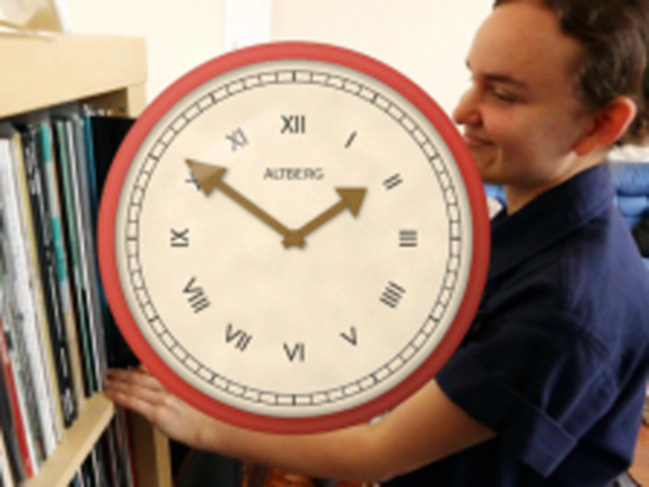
1:51
